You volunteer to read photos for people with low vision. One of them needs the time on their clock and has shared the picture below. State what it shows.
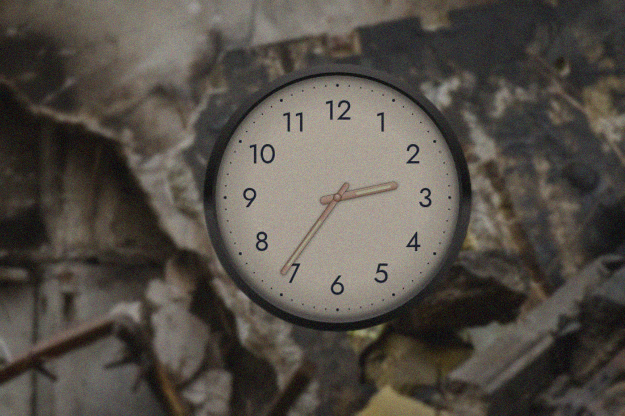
2:36
